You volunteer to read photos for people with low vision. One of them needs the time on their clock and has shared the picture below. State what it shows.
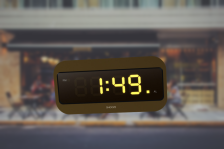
1:49
